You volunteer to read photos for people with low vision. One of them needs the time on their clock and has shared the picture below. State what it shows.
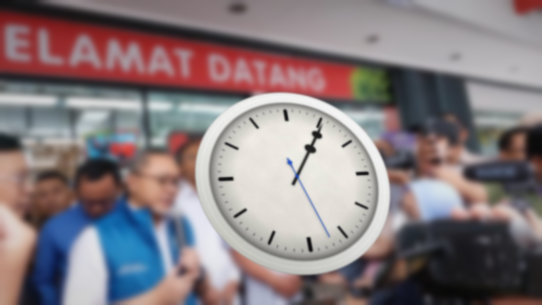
1:05:27
